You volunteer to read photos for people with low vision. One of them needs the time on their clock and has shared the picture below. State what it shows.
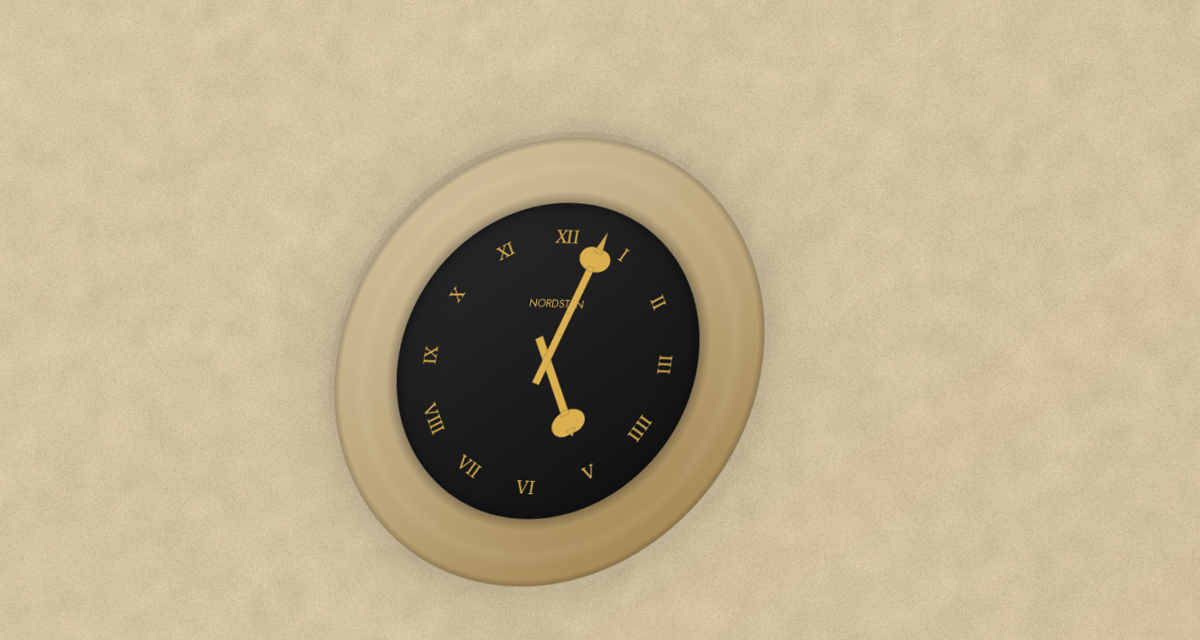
5:03
